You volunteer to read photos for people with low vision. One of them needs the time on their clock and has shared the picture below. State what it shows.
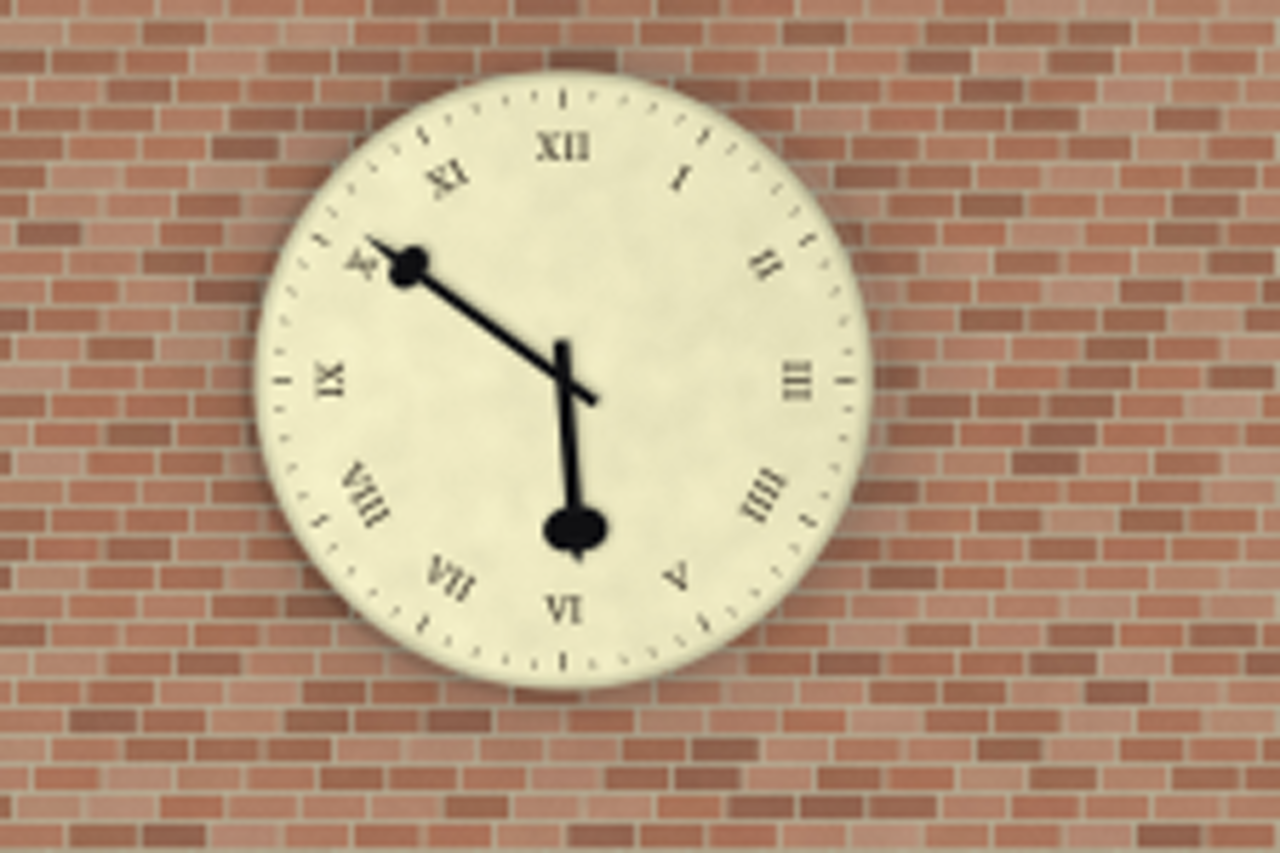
5:51
